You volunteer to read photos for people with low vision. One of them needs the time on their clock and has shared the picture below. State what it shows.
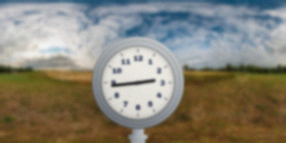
2:44
